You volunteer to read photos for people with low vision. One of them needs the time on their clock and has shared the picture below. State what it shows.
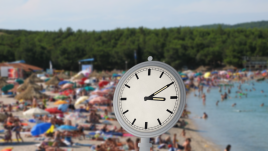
3:10
